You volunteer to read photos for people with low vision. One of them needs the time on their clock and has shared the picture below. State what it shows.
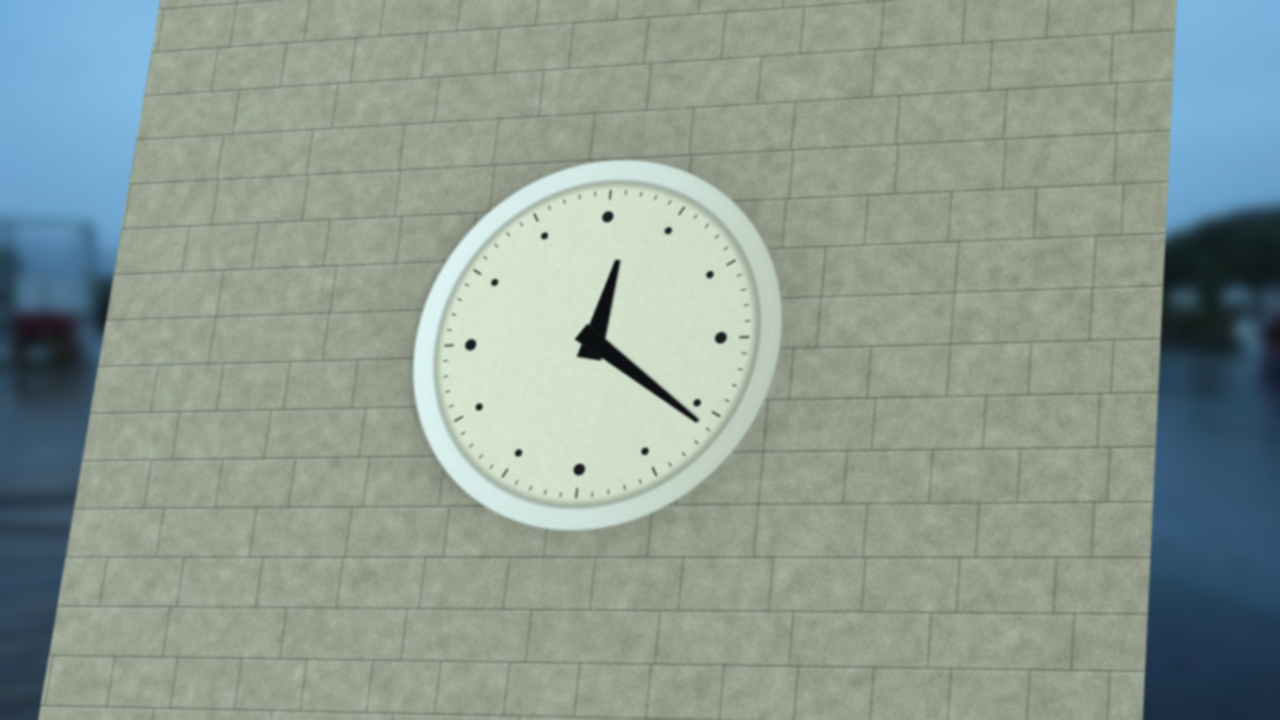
12:21
